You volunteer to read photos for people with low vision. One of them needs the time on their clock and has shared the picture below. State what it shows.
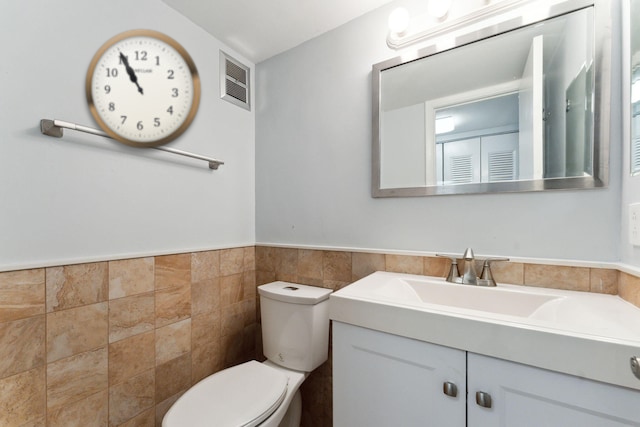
10:55
